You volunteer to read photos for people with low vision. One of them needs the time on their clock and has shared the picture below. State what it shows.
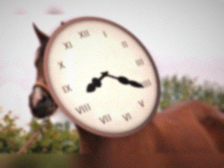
8:21
